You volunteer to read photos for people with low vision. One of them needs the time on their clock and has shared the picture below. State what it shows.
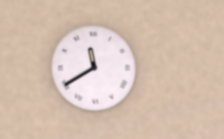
11:40
